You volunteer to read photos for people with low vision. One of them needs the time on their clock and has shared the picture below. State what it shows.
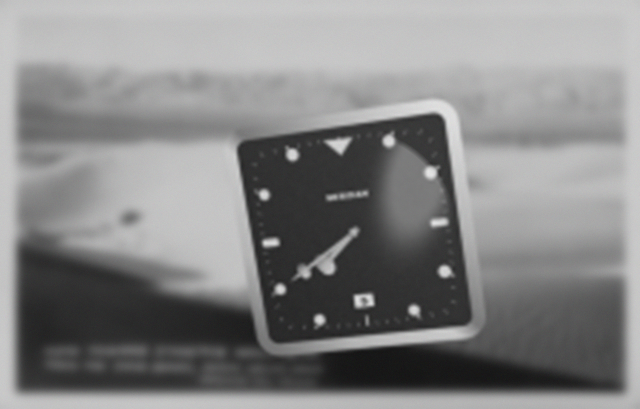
7:40
